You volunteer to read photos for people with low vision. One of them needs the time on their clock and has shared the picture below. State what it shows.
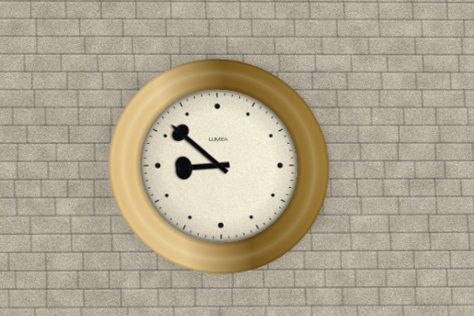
8:52
